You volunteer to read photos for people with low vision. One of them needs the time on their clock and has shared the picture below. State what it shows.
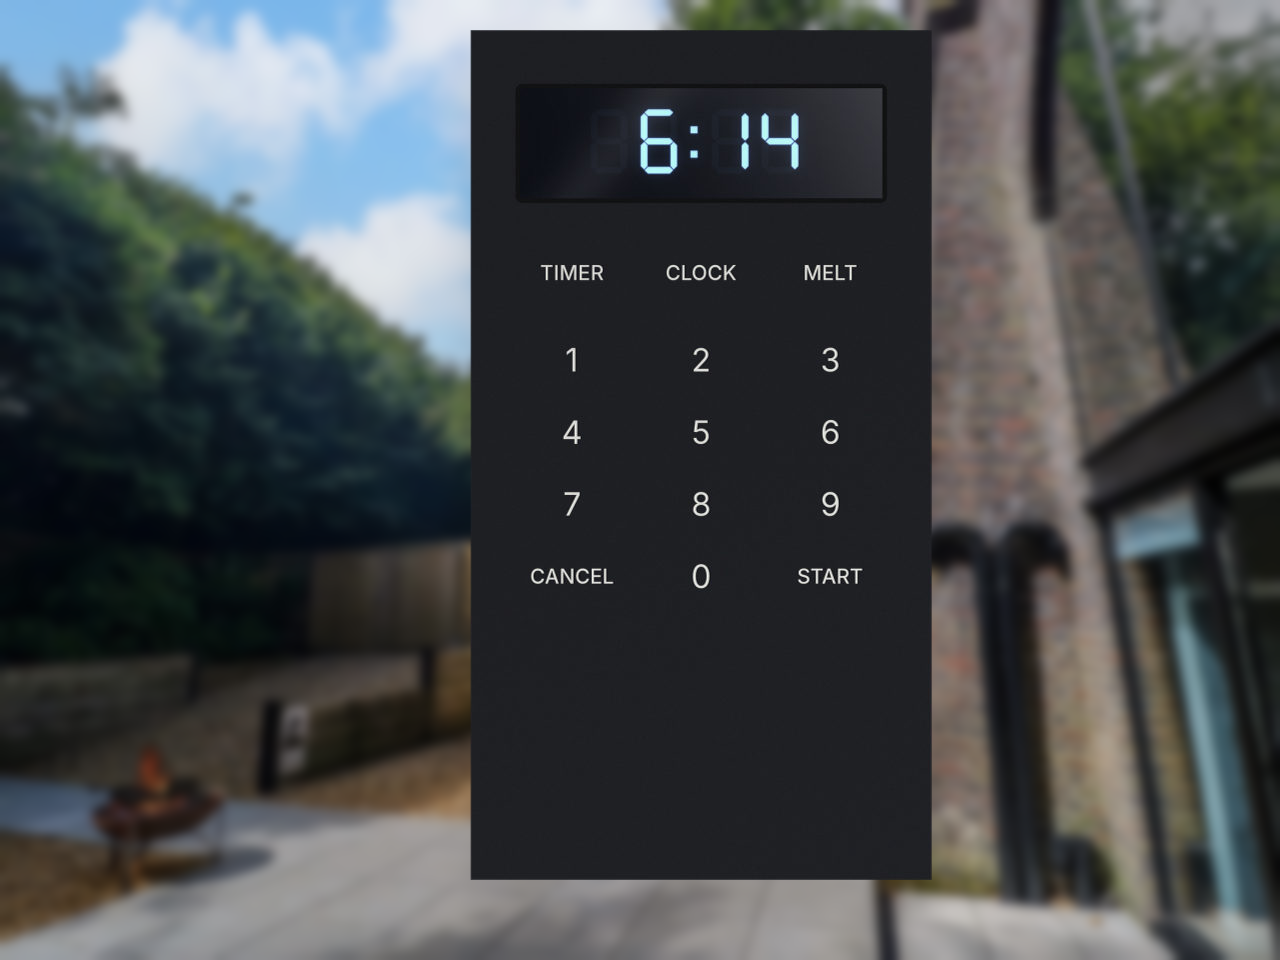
6:14
